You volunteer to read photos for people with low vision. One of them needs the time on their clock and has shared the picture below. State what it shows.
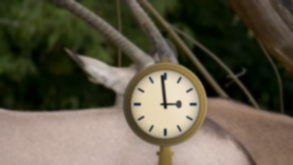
2:59
